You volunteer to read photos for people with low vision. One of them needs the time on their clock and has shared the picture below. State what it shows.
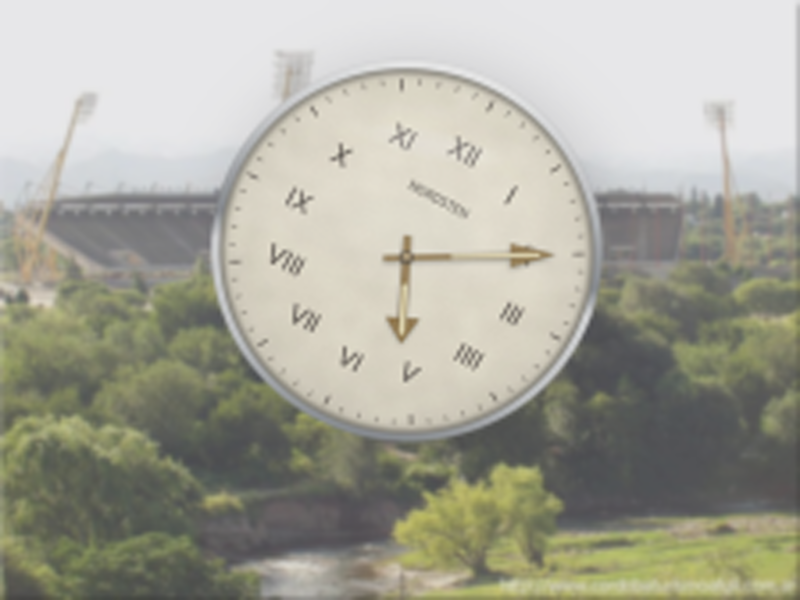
5:10
